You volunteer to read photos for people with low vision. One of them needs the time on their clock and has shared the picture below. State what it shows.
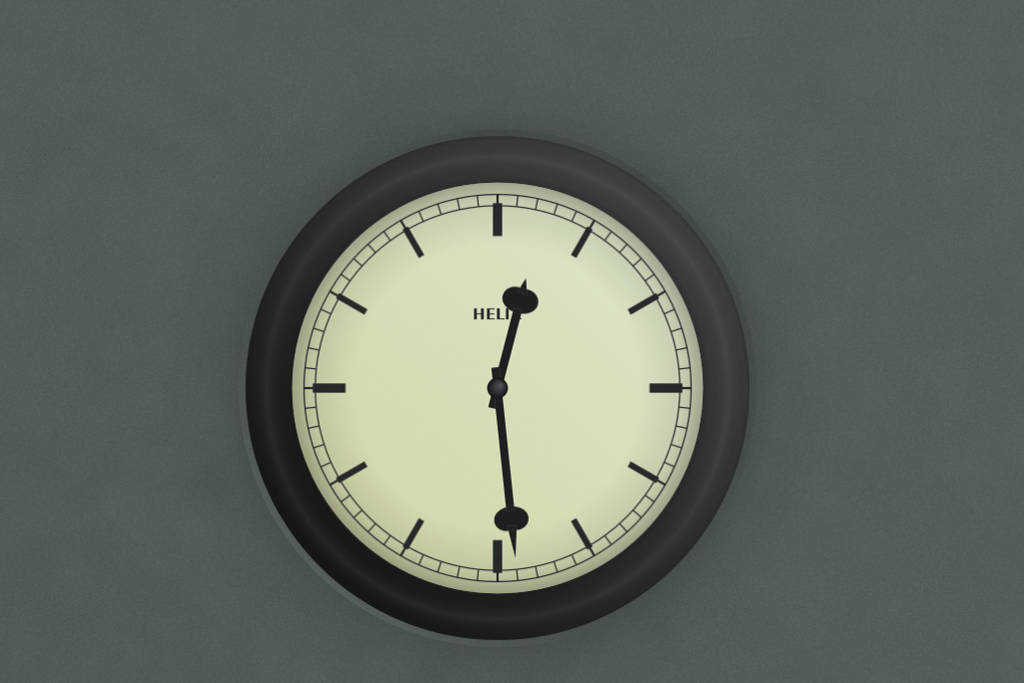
12:29
